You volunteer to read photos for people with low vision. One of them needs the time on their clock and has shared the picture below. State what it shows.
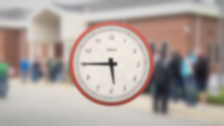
5:45
